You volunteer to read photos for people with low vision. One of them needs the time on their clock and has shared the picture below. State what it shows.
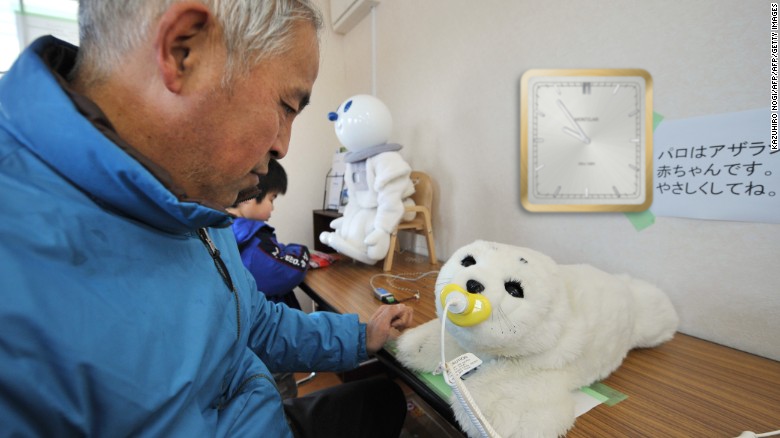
9:54
